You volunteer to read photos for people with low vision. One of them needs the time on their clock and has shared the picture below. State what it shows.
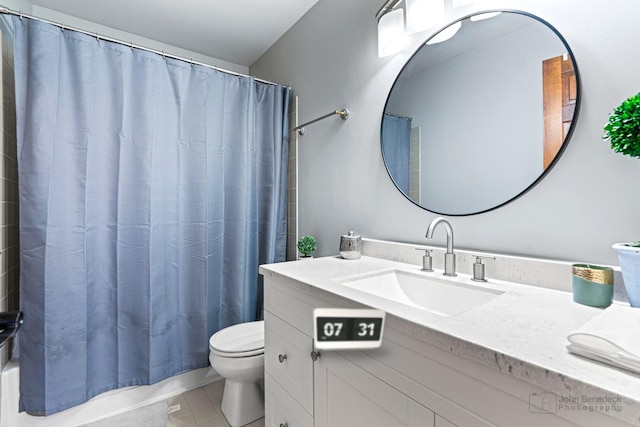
7:31
